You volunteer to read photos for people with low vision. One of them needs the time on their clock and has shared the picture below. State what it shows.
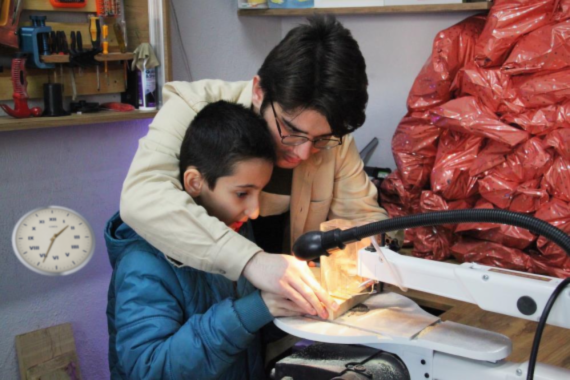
1:34
